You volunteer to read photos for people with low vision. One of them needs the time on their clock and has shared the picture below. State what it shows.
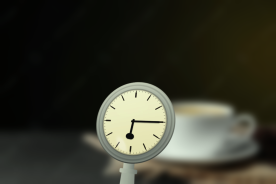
6:15
